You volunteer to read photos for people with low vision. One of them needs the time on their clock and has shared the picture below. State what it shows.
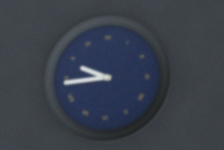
9:44
